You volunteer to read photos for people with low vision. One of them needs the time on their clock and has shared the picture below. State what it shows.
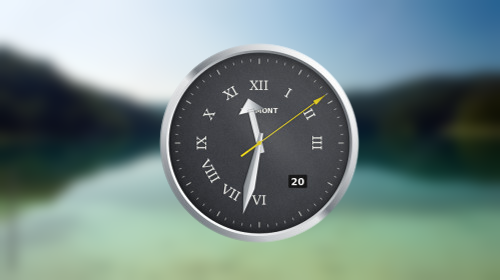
11:32:09
